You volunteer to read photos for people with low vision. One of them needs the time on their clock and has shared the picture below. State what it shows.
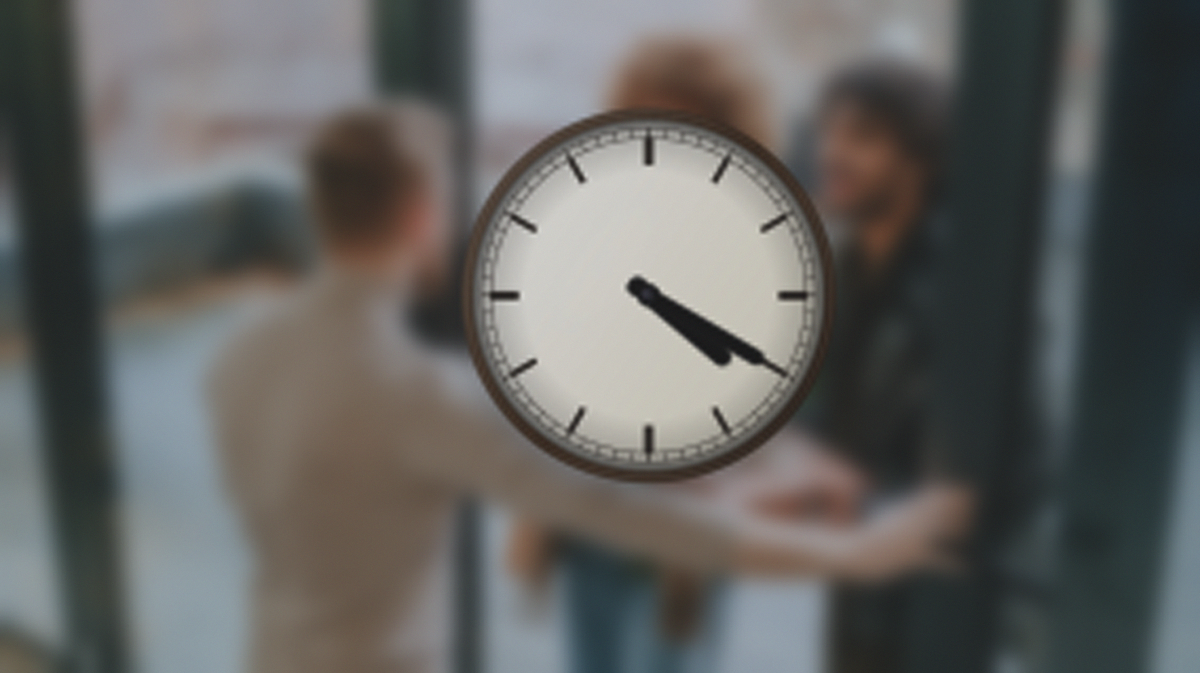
4:20
